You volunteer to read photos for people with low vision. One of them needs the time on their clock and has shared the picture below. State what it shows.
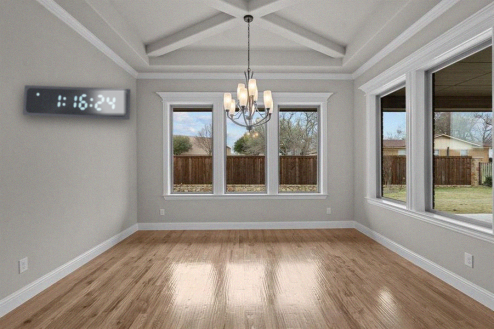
1:16:24
